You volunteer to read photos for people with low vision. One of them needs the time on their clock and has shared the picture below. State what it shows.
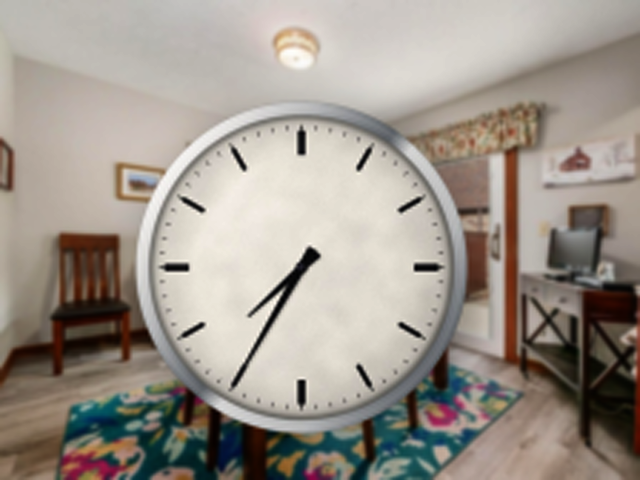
7:35
